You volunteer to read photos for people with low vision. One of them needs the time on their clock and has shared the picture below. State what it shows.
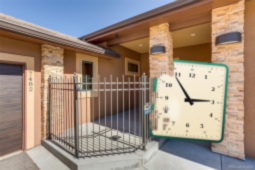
2:54
